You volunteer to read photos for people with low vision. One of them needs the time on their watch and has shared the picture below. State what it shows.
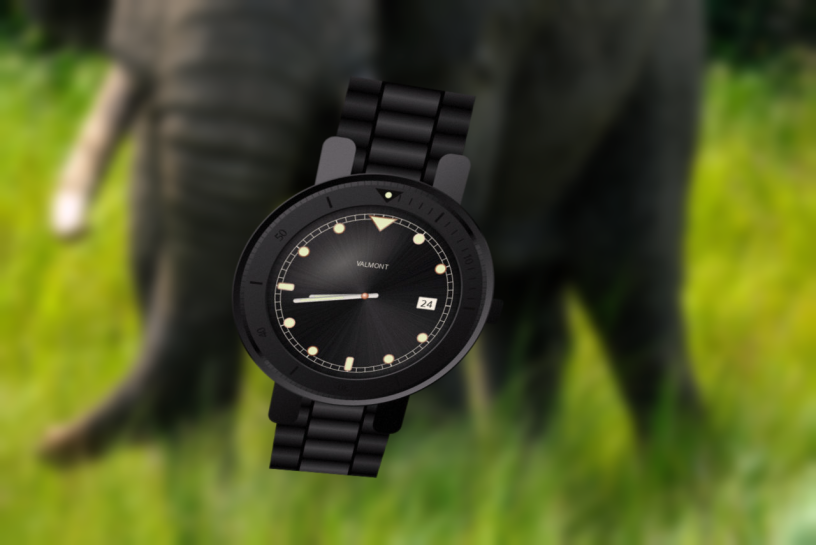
8:43
